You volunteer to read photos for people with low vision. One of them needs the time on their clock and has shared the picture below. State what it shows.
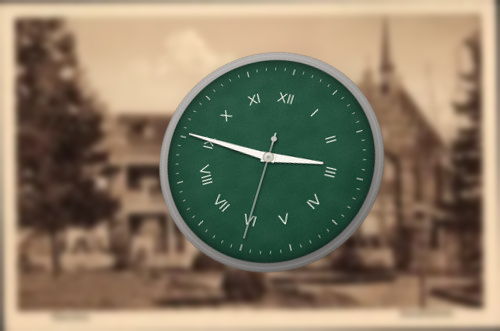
2:45:30
